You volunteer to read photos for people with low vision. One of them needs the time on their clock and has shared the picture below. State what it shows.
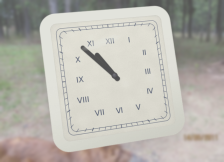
10:53
